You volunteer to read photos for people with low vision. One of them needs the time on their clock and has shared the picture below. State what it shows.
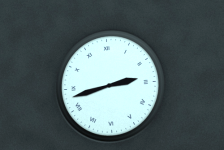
2:43
